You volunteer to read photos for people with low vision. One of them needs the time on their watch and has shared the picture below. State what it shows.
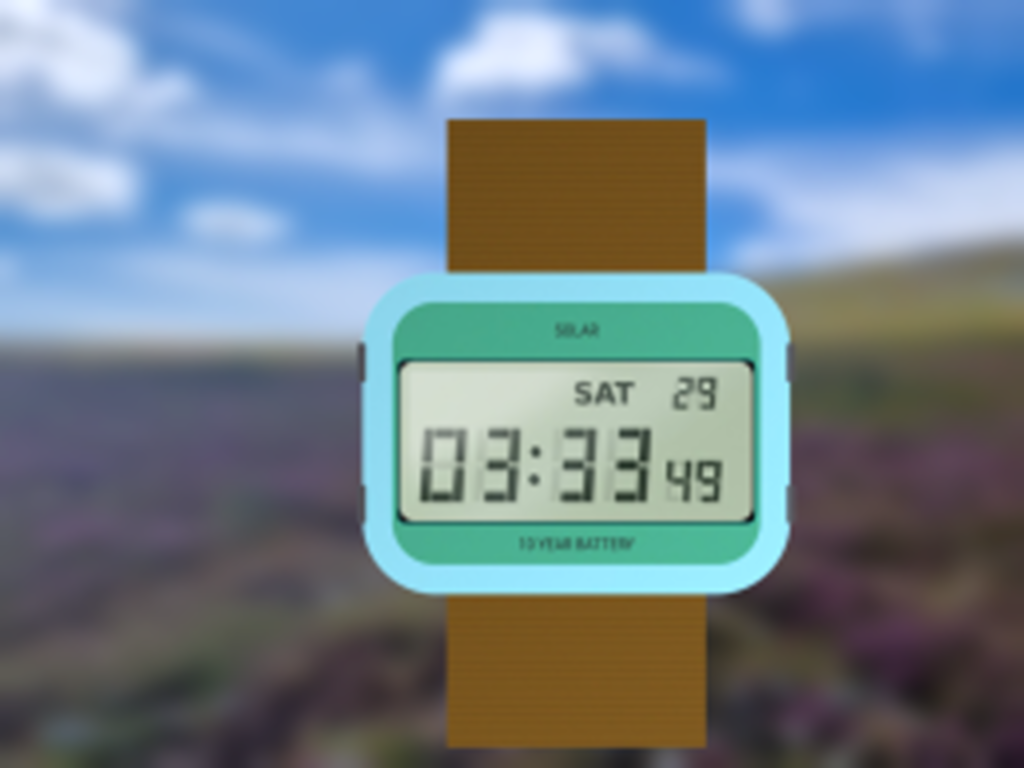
3:33:49
